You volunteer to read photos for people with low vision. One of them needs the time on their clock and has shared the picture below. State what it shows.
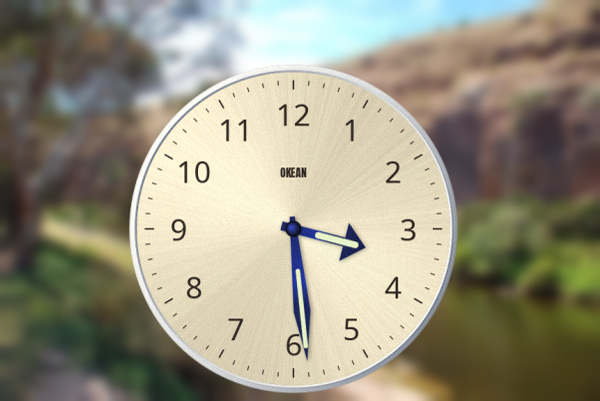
3:29
